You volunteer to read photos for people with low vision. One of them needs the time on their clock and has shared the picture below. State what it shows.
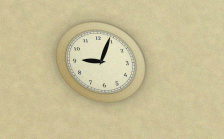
9:04
